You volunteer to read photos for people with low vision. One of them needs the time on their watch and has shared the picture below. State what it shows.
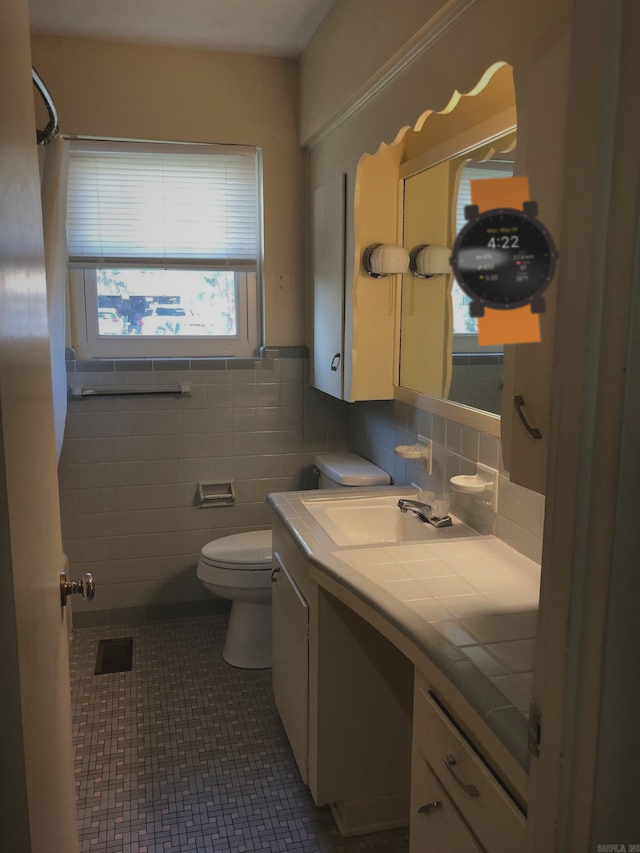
4:22
